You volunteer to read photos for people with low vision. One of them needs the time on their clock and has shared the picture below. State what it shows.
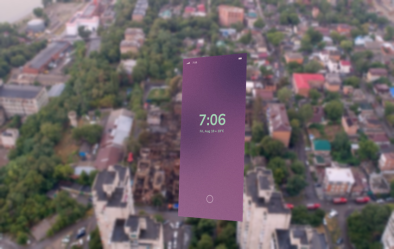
7:06
